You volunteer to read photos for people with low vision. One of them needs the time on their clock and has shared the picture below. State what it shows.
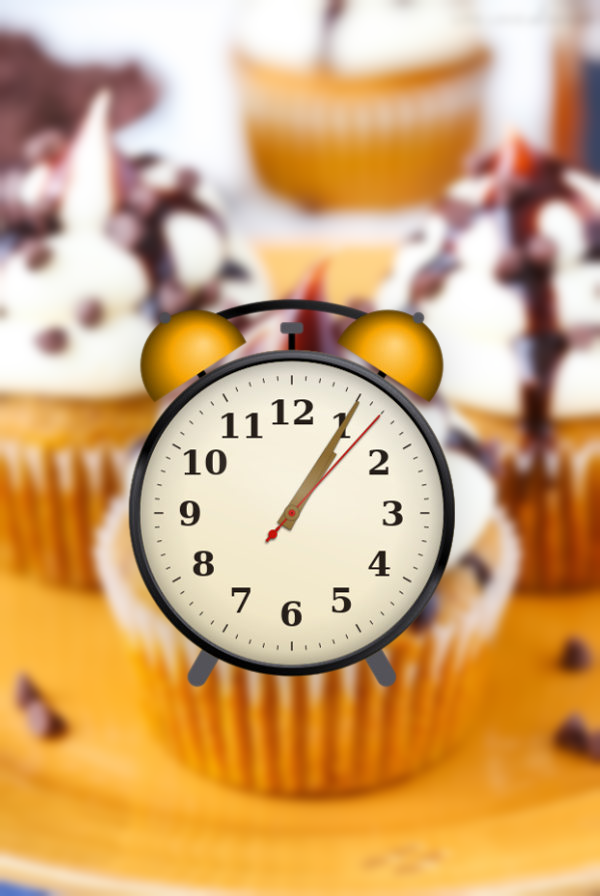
1:05:07
